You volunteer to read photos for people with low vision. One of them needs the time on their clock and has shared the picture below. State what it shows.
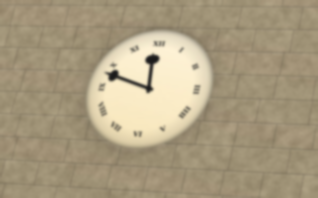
11:48
